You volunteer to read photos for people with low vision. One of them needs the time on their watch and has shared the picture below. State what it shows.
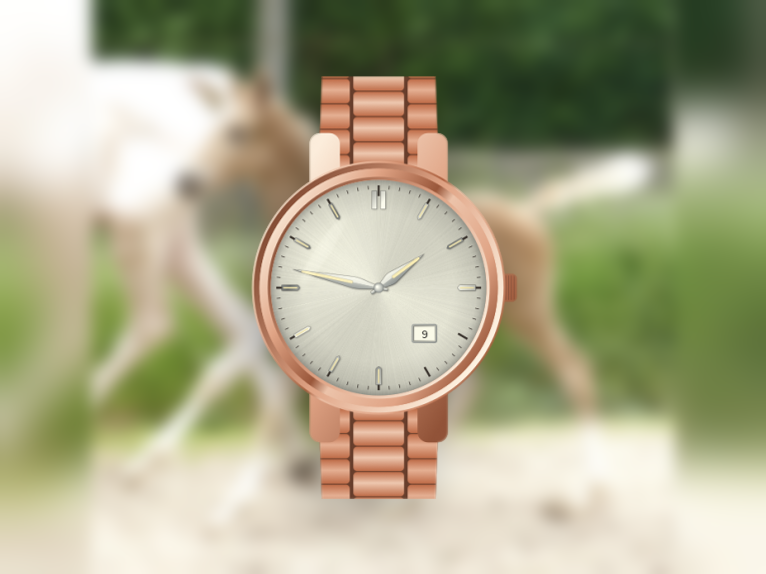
1:47
